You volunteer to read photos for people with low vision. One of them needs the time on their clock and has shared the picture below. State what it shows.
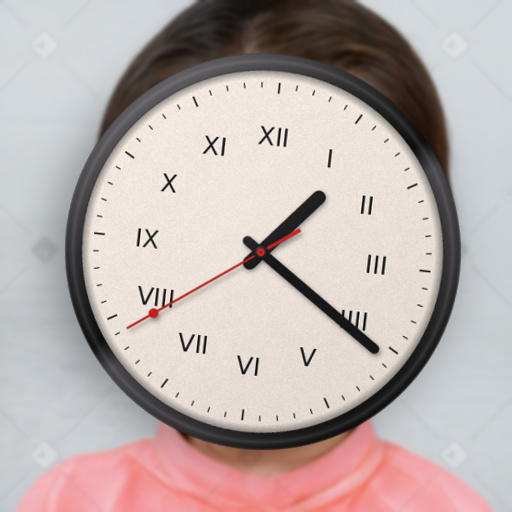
1:20:39
